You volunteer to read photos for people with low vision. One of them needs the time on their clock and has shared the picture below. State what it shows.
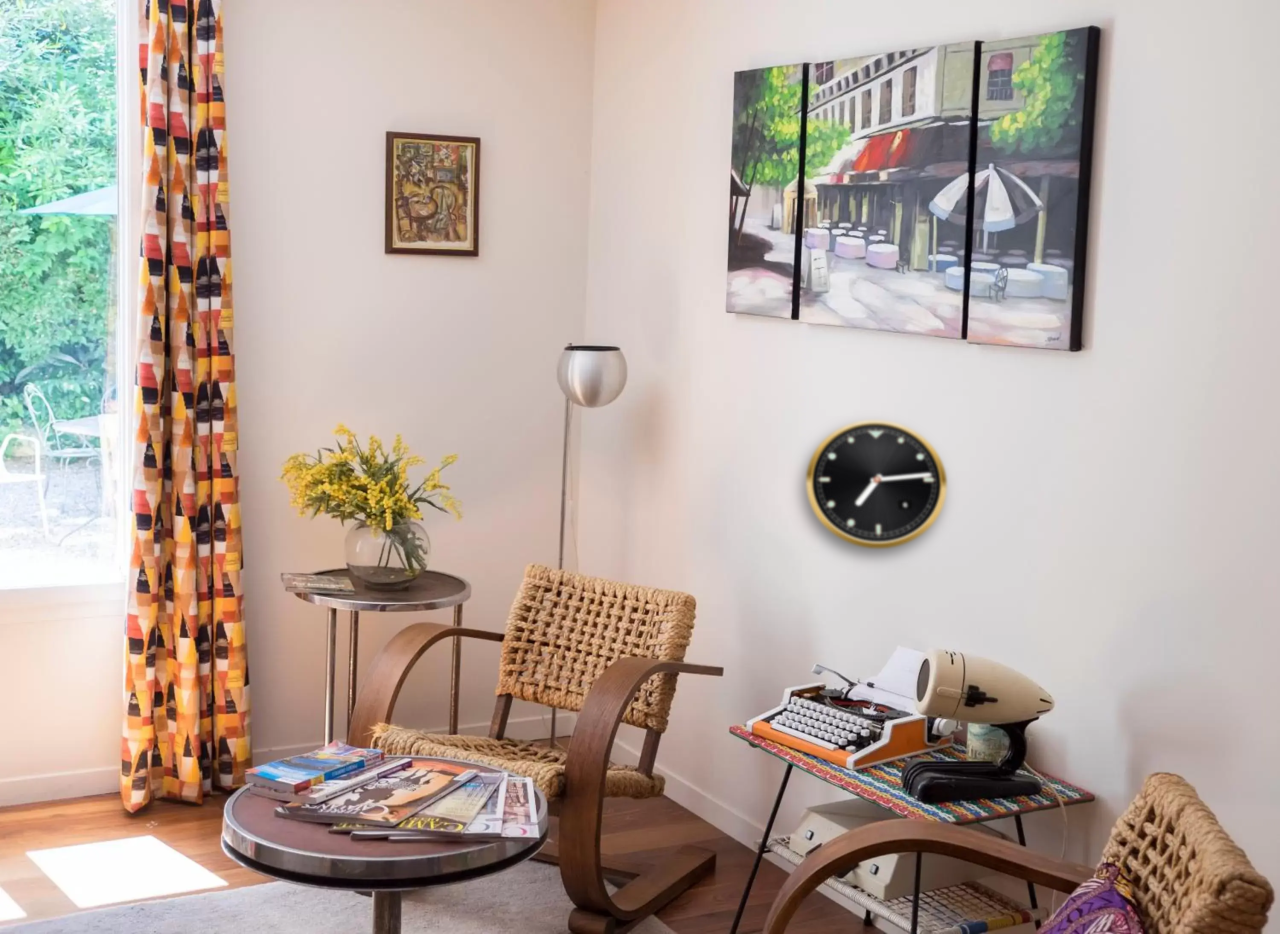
7:14
